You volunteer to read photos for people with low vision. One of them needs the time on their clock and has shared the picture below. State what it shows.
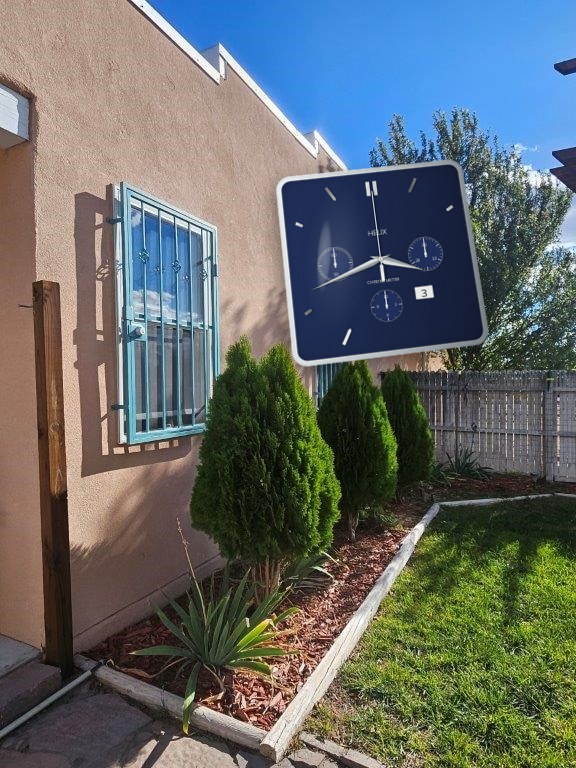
3:42
